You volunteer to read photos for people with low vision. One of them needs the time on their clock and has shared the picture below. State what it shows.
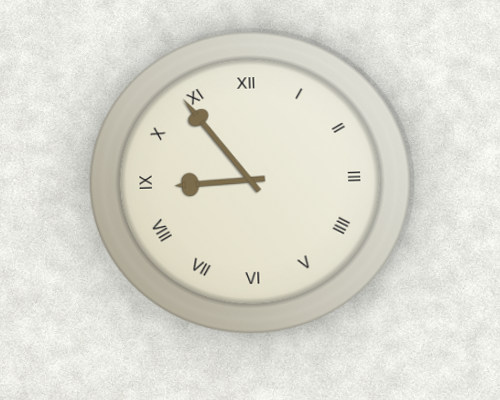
8:54
